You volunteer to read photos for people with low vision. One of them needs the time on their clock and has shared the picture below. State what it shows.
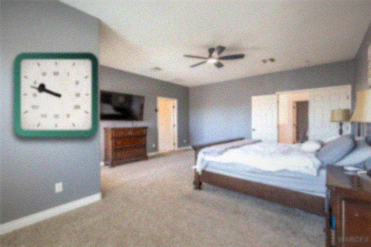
9:48
